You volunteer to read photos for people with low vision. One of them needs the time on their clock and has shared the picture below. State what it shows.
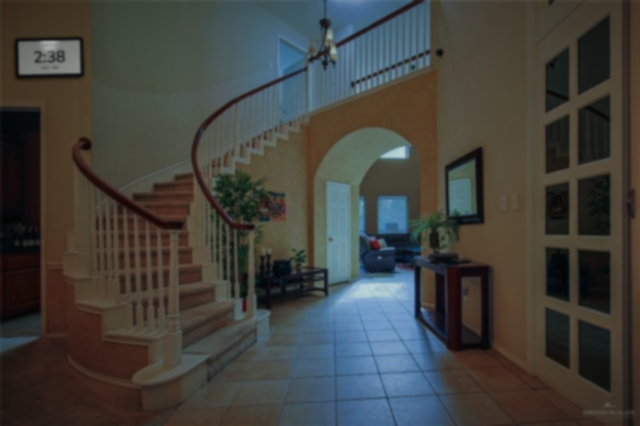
2:38
